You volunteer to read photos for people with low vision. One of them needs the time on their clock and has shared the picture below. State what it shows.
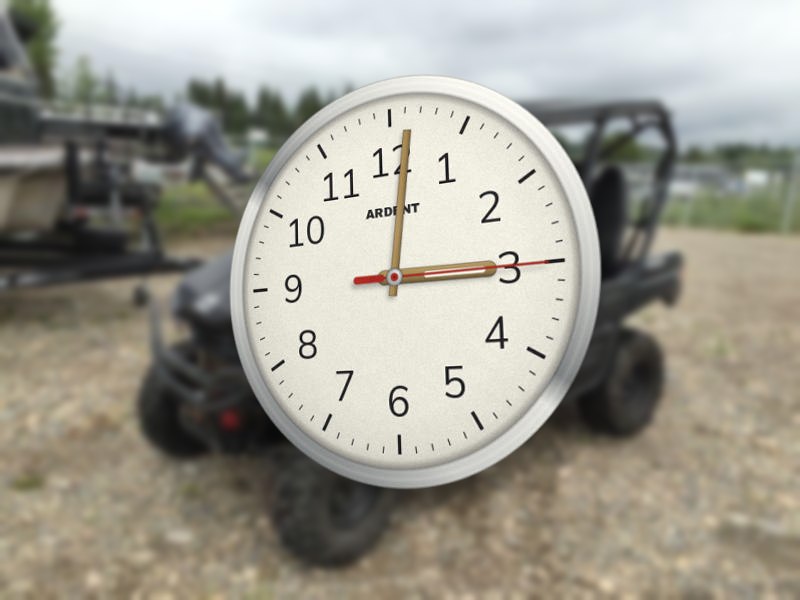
3:01:15
